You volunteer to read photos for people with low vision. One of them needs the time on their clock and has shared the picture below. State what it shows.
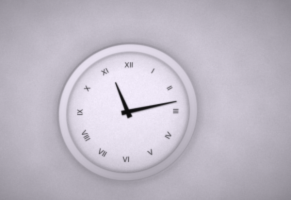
11:13
